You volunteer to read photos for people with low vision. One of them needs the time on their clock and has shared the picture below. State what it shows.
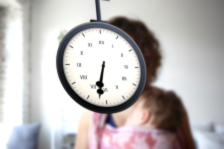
6:32
